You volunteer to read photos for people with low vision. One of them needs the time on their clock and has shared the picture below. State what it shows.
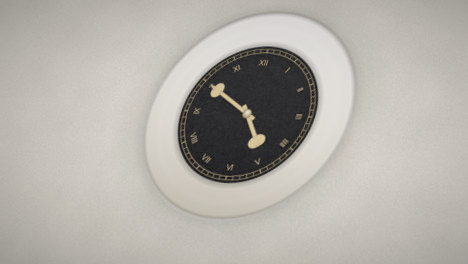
4:50
